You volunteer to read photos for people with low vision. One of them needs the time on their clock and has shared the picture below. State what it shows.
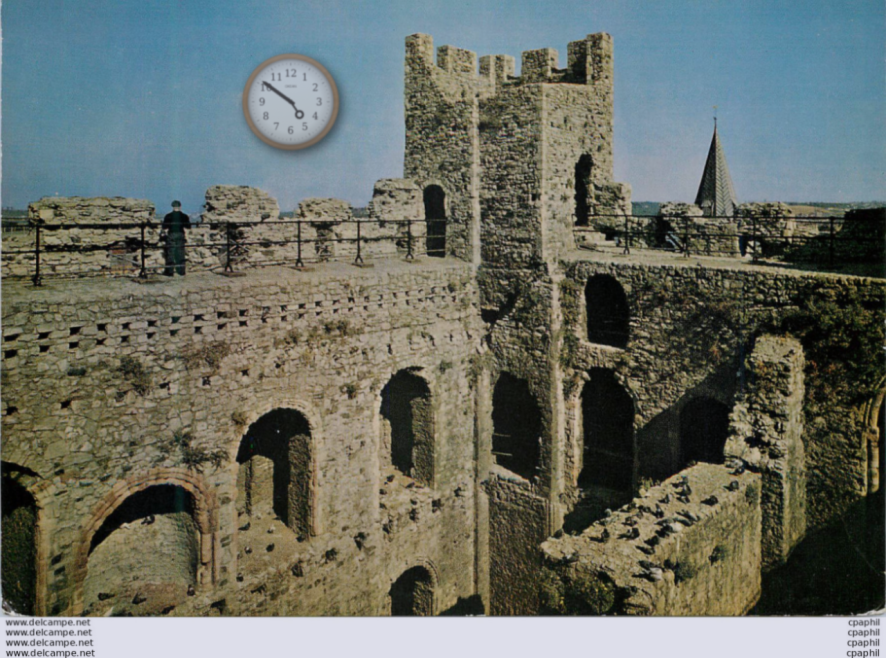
4:51
